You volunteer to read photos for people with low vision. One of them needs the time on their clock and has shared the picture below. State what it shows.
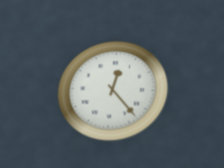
12:23
